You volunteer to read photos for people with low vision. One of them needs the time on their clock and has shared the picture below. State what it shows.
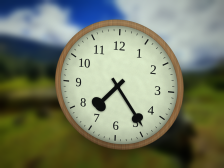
7:24
